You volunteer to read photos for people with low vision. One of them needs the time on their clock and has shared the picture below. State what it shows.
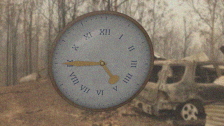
4:45
